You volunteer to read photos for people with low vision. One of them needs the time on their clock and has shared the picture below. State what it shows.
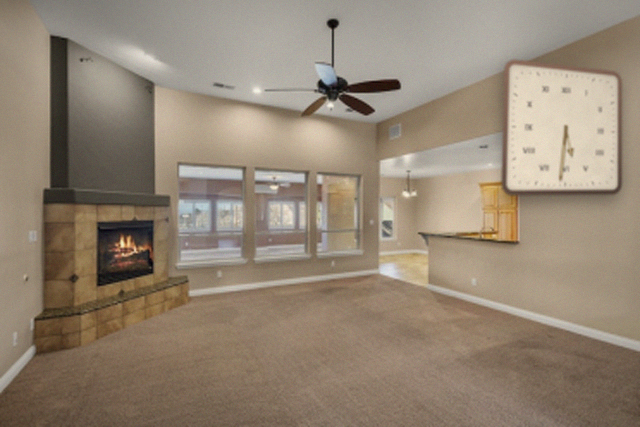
5:31
